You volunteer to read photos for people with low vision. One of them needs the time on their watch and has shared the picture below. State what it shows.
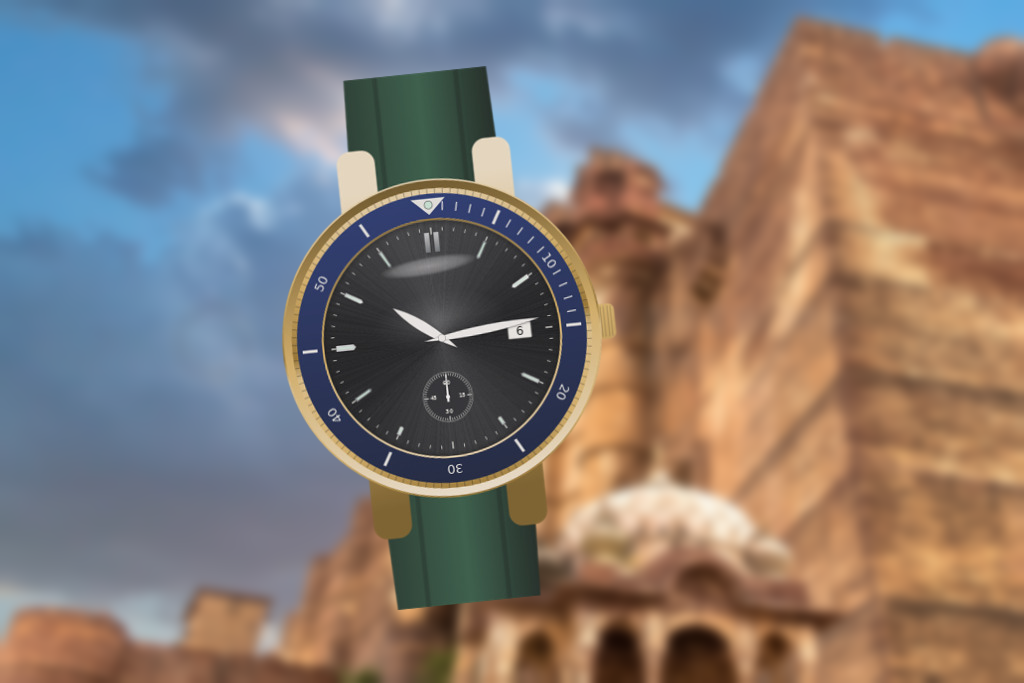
10:14
